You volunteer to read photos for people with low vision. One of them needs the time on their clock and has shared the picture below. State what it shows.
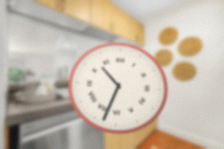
10:33
